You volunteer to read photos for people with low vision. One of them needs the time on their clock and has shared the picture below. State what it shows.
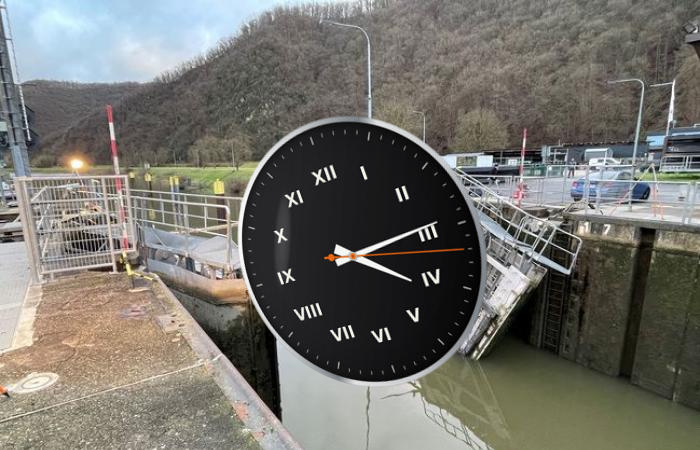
4:14:17
